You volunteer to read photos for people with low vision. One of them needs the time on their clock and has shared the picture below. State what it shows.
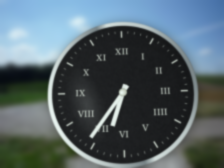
6:36
